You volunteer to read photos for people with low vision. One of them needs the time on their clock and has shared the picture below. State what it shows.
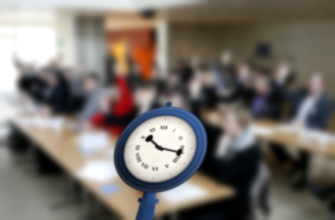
10:17
